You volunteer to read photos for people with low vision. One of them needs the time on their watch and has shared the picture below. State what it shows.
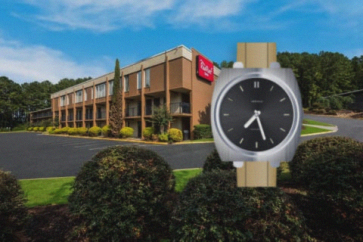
7:27
